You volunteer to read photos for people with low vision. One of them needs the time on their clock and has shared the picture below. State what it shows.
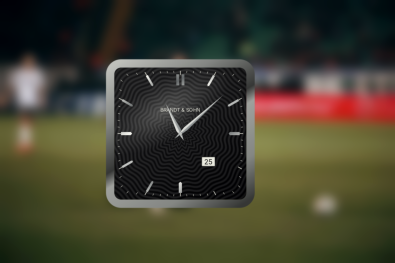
11:08
